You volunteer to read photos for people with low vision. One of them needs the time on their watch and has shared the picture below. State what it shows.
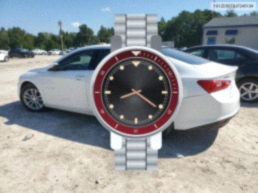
8:21
